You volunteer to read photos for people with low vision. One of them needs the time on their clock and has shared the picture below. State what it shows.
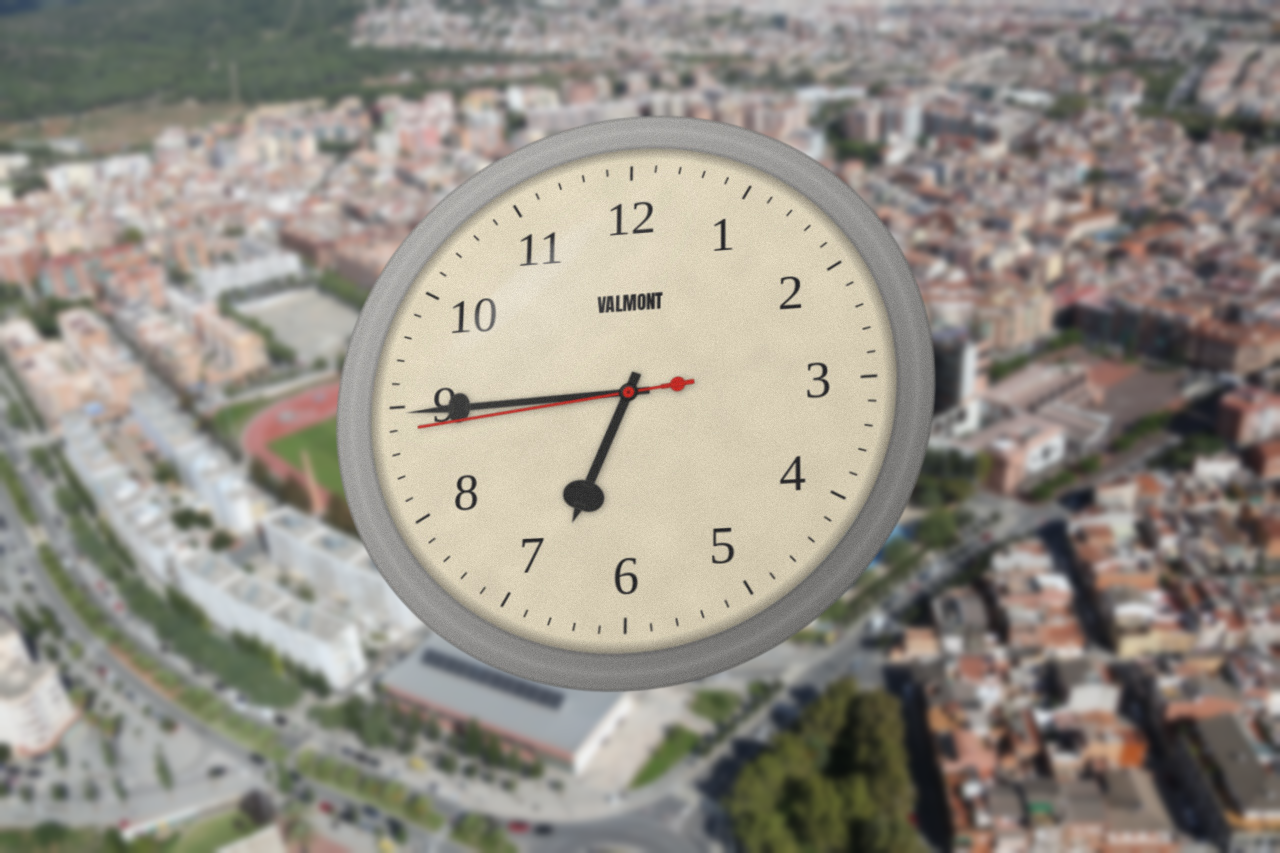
6:44:44
